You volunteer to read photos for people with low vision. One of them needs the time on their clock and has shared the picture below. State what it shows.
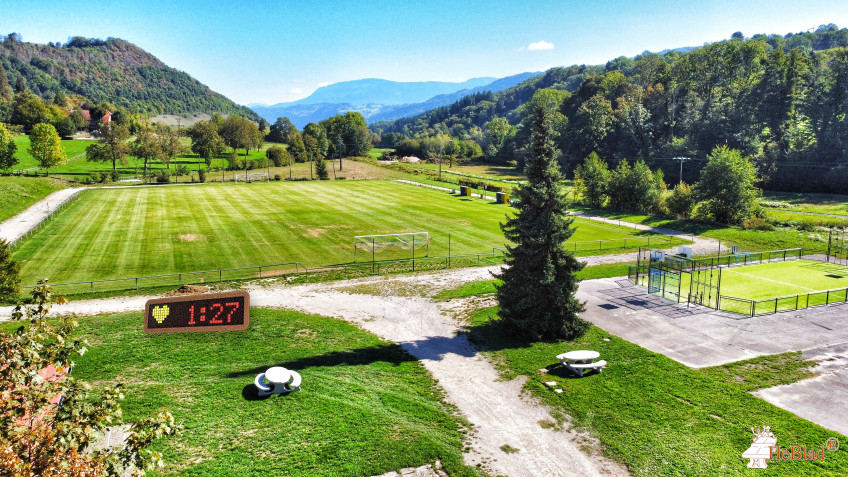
1:27
